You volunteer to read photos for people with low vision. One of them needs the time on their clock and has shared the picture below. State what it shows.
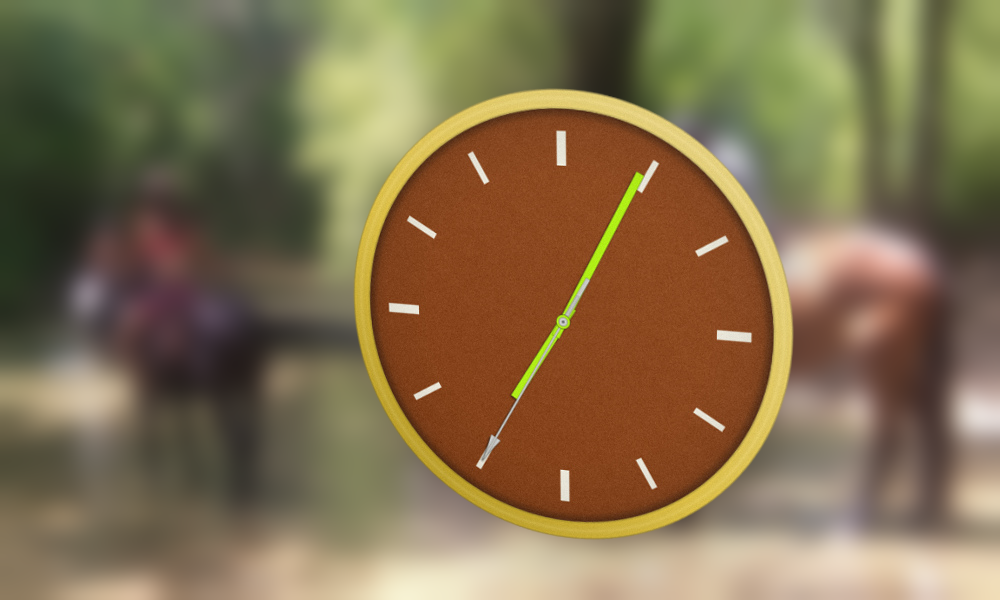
7:04:35
